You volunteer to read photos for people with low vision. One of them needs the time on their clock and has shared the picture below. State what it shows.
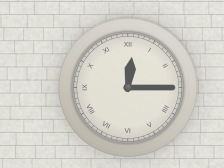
12:15
